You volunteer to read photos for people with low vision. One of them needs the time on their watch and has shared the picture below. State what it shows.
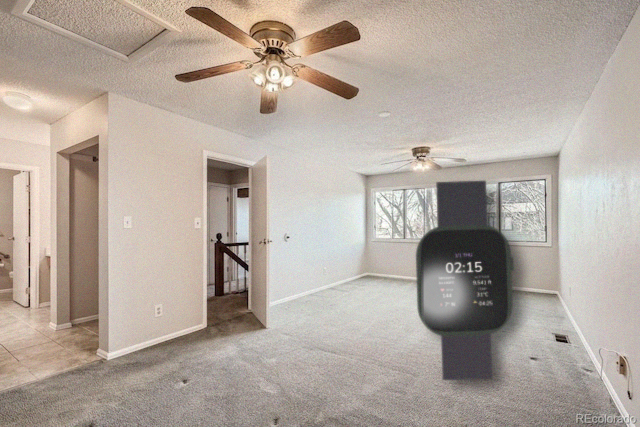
2:15
